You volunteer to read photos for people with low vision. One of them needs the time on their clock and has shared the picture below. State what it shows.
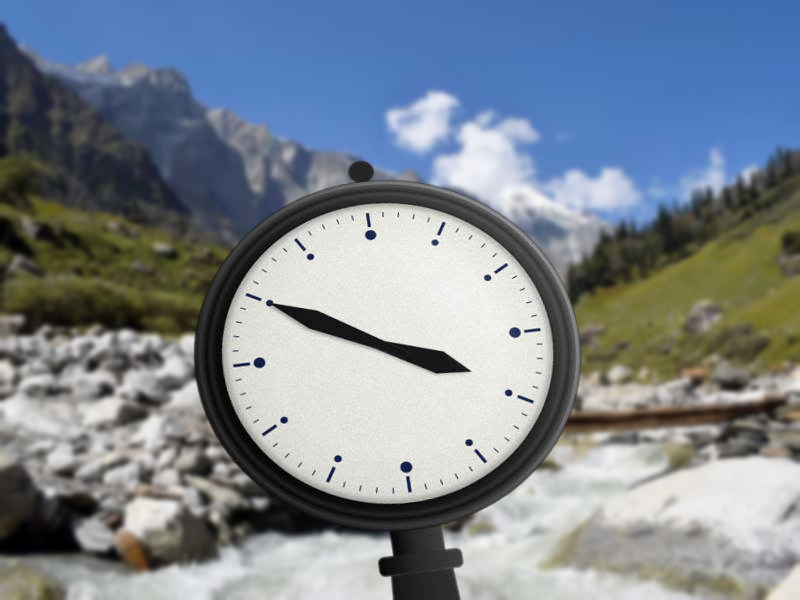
3:50
